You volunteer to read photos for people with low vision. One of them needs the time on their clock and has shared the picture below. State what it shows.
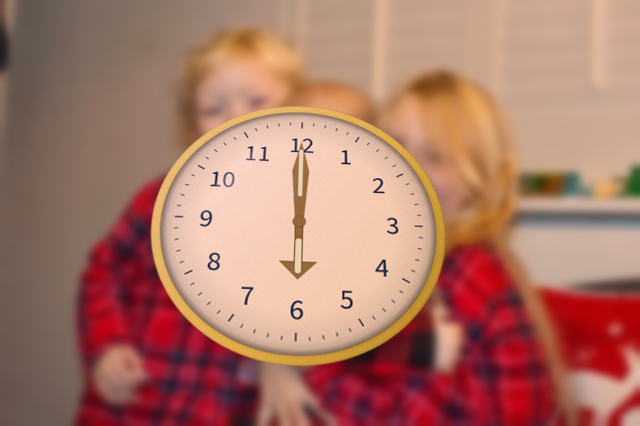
6:00
